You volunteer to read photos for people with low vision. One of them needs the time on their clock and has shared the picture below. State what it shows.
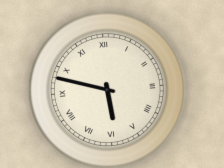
5:48
